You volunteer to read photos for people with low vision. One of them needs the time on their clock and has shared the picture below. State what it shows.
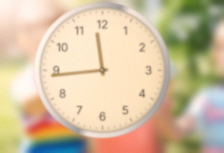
11:44
